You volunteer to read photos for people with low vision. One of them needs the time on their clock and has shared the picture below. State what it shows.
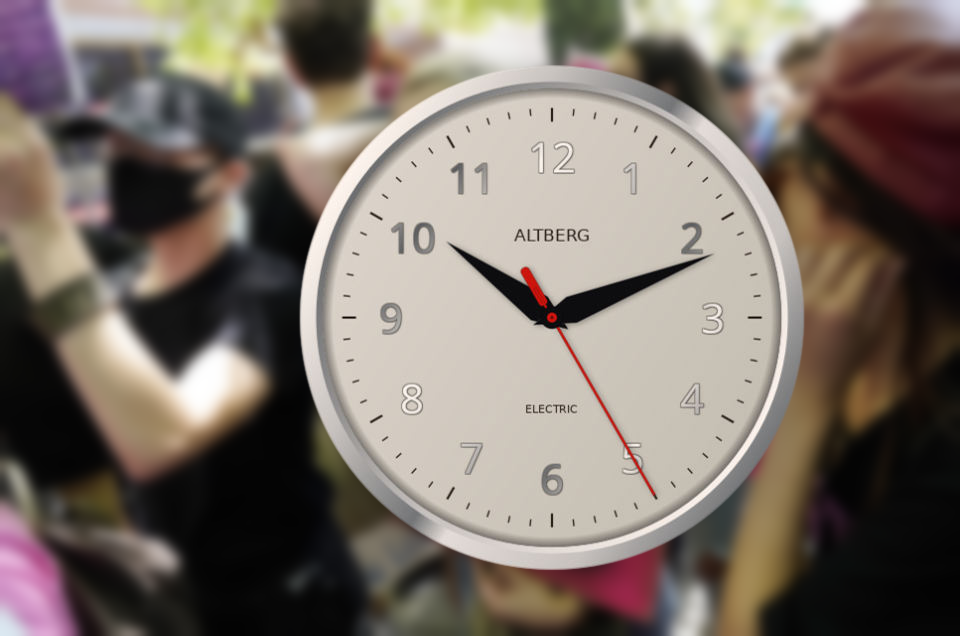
10:11:25
